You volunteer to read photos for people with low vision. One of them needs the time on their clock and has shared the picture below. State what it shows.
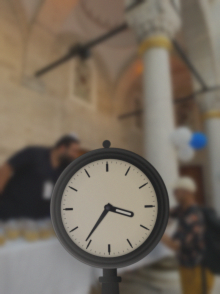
3:36
